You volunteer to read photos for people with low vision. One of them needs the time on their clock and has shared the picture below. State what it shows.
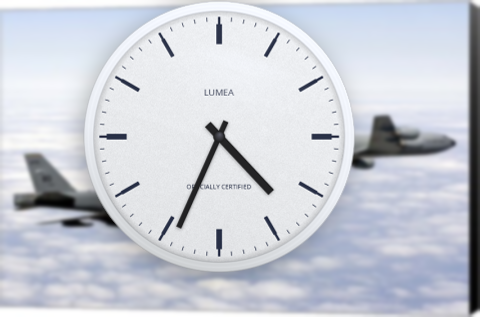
4:34
